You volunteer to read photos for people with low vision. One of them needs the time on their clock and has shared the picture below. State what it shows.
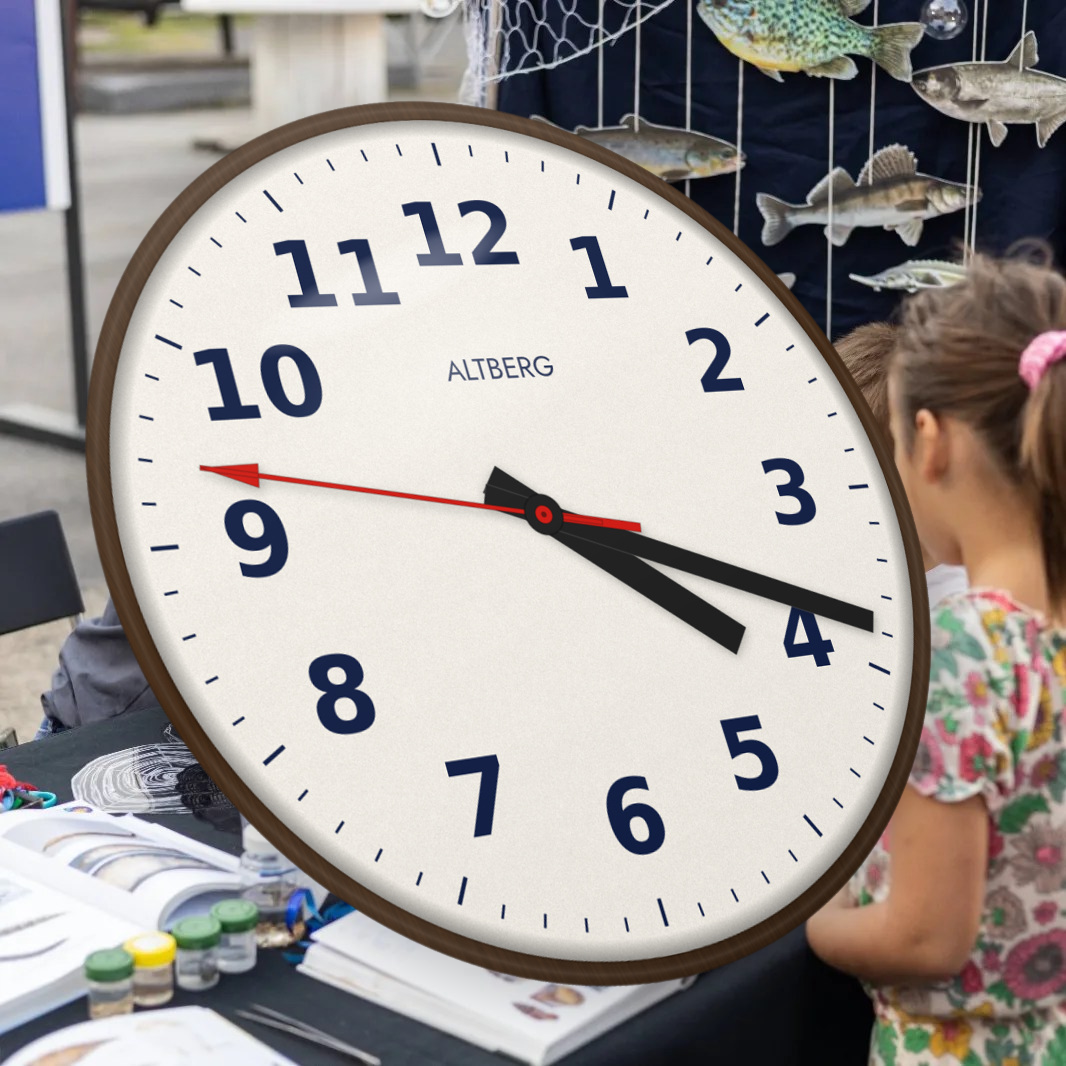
4:18:47
